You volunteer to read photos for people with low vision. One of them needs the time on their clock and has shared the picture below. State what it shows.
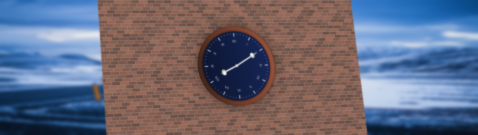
8:10
